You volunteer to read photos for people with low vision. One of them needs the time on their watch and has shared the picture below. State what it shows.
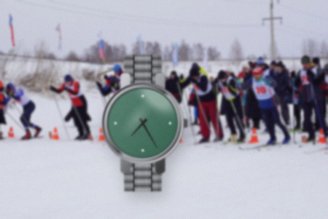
7:25
